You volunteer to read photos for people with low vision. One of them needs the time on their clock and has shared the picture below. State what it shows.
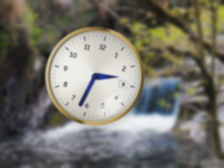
2:32
